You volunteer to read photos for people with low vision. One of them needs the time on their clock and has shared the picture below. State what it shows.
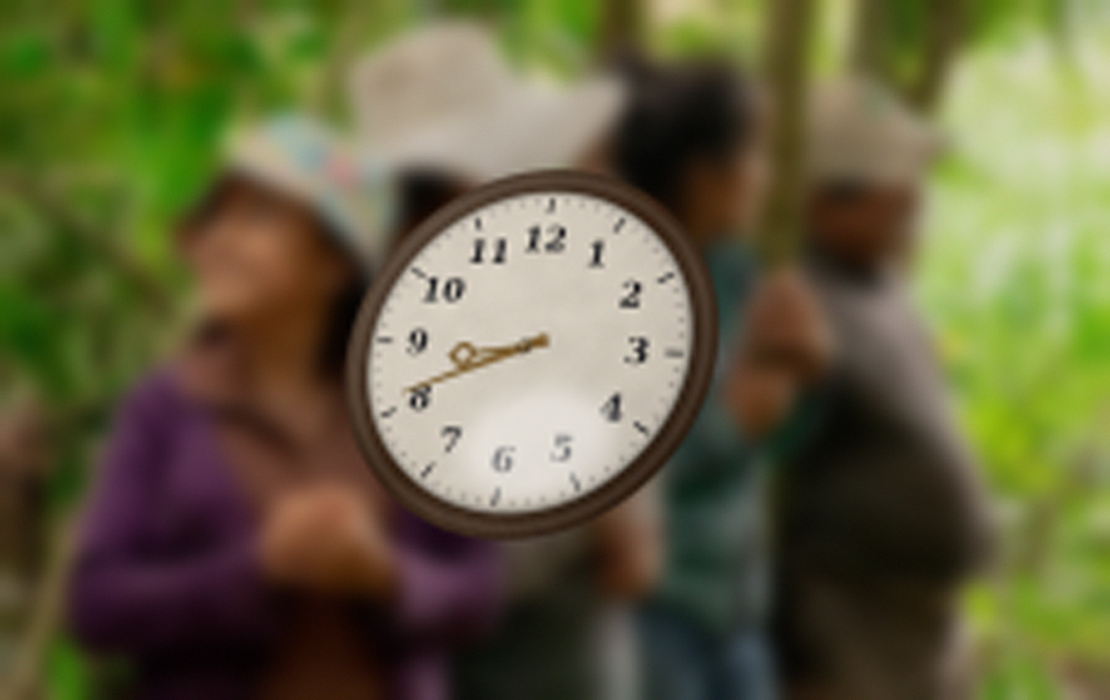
8:41
